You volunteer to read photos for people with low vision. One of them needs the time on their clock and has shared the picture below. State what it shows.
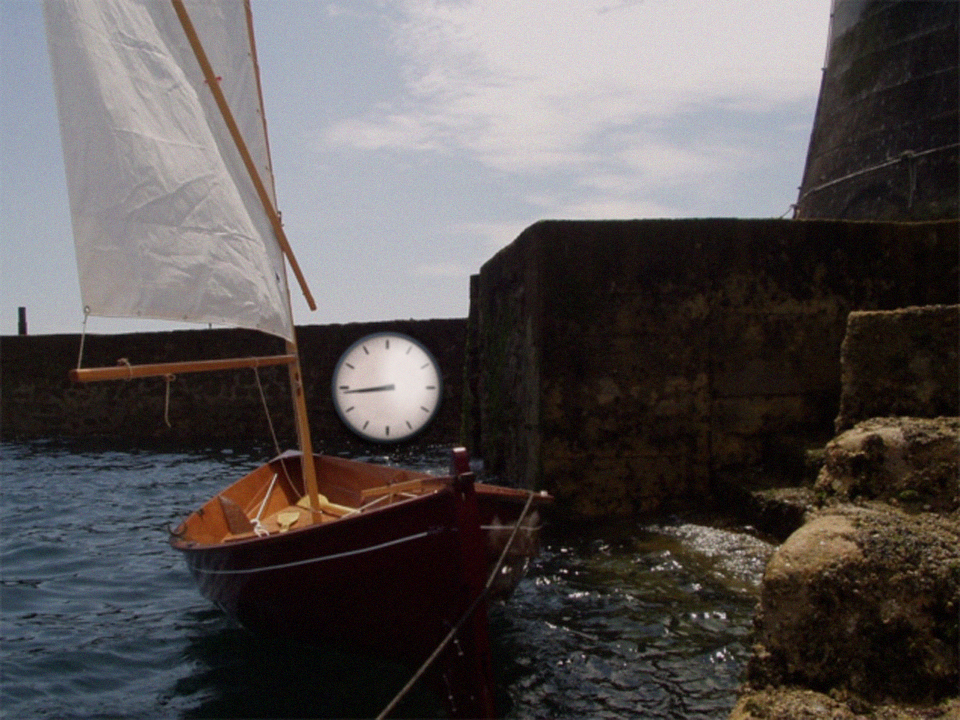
8:44
